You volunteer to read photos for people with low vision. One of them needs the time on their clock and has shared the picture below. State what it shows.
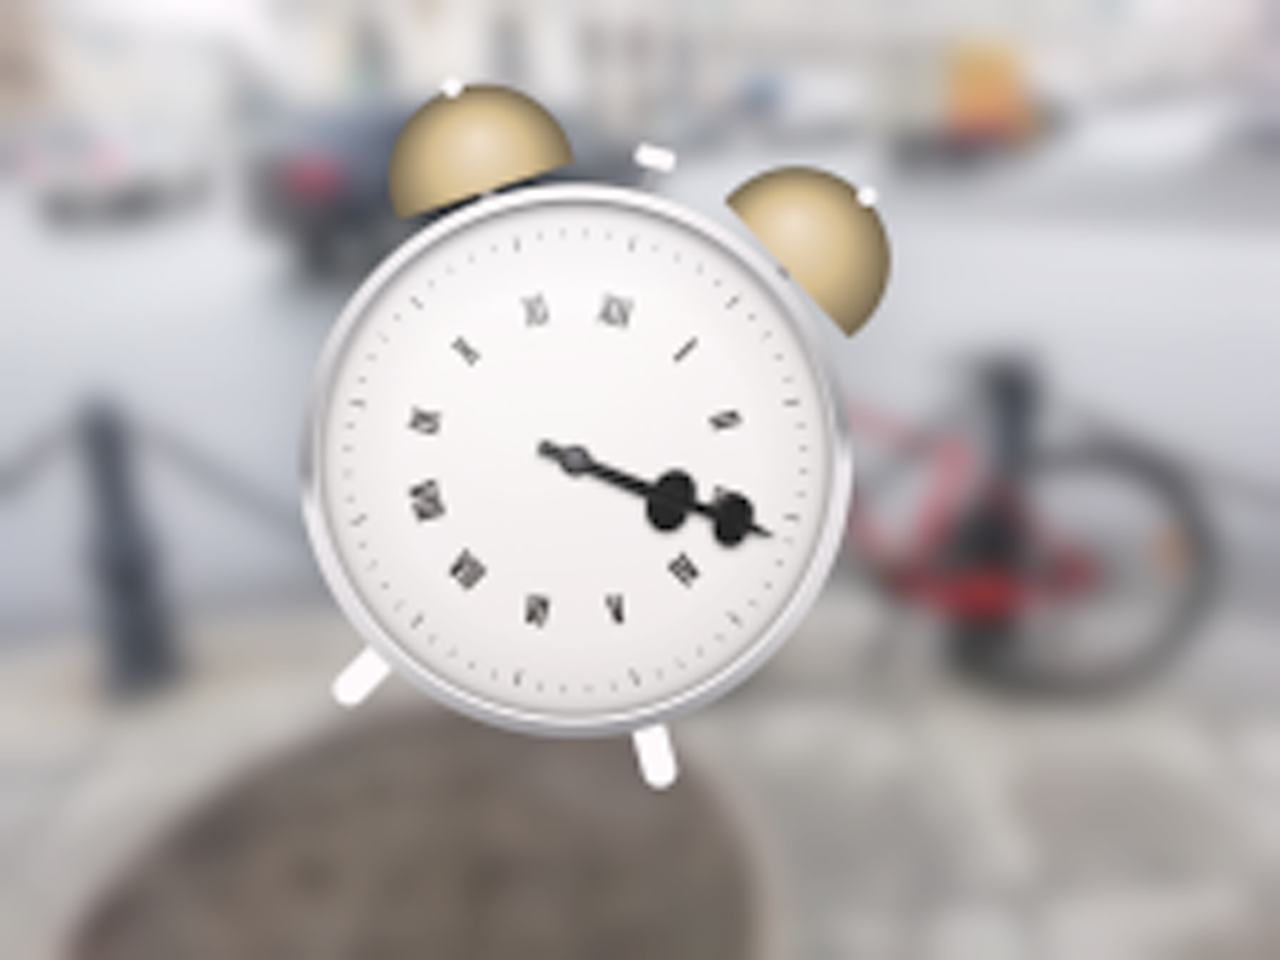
3:16
